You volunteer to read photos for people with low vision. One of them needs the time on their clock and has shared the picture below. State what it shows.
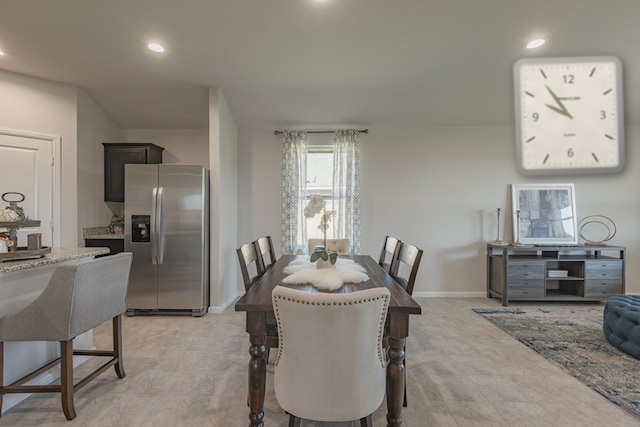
9:54
